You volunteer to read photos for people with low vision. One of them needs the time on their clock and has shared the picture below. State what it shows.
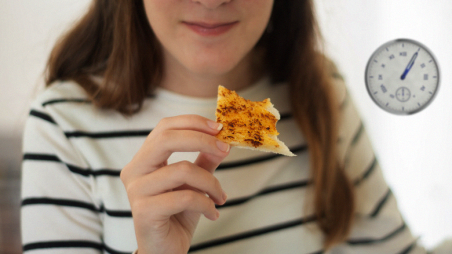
1:05
